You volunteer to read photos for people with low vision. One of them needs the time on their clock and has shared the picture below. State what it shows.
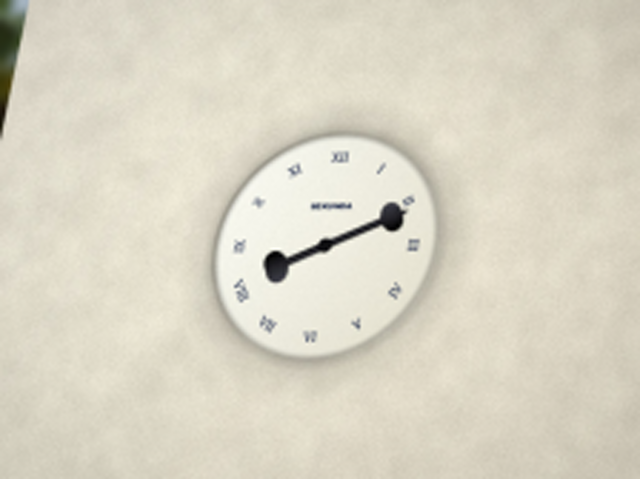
8:11
